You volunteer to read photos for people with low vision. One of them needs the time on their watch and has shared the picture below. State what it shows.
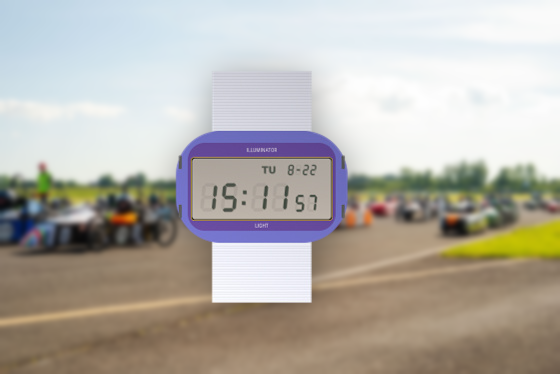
15:11:57
